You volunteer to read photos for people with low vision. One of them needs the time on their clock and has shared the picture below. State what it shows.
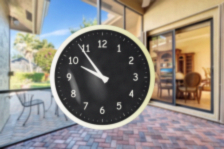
9:54
